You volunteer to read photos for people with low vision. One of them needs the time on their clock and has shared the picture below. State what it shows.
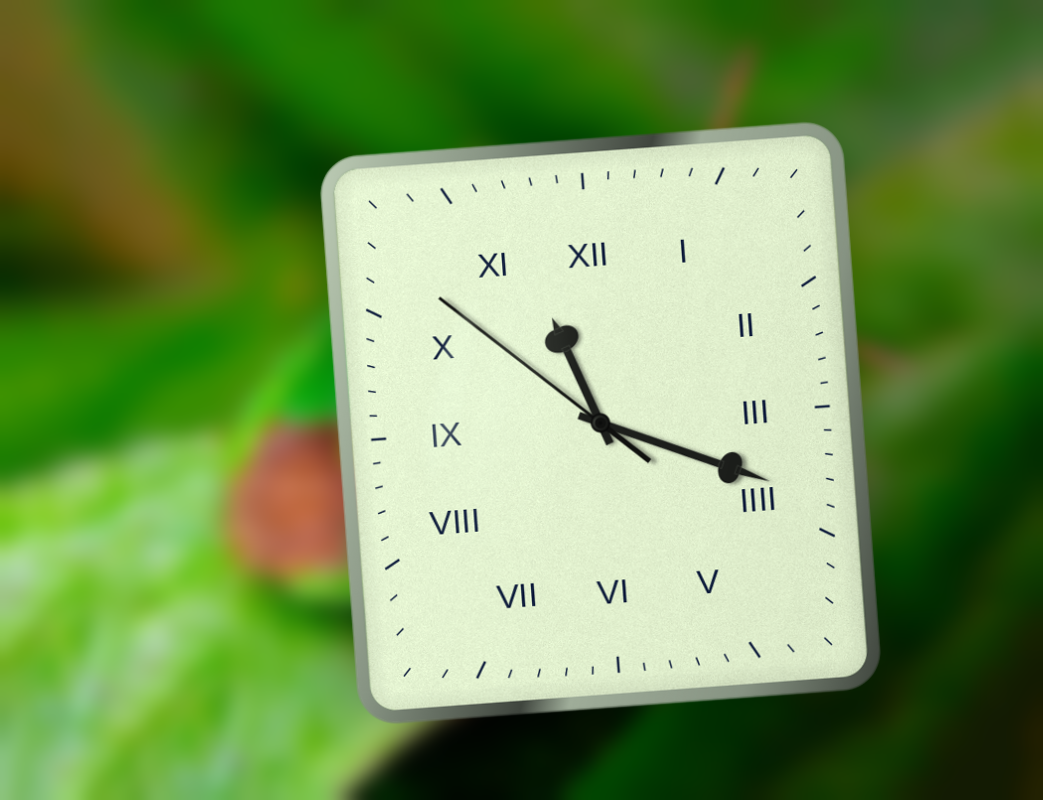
11:18:52
